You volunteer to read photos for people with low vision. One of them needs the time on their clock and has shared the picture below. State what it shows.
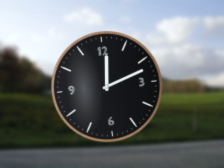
12:12
